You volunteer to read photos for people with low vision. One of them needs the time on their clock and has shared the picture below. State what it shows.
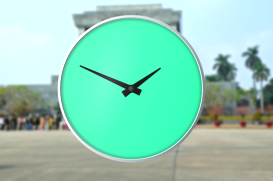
1:49
